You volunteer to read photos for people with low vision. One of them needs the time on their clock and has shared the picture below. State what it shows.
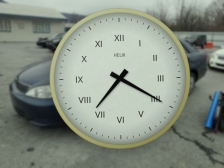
7:20
